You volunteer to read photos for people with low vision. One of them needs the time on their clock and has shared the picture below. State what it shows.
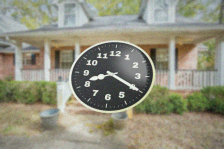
8:20
